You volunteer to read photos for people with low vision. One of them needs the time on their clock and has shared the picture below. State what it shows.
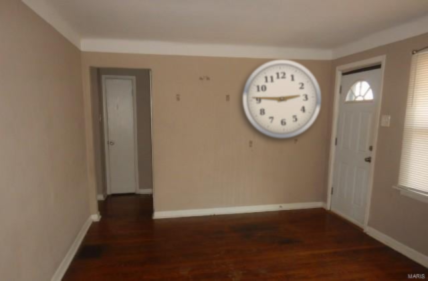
2:46
